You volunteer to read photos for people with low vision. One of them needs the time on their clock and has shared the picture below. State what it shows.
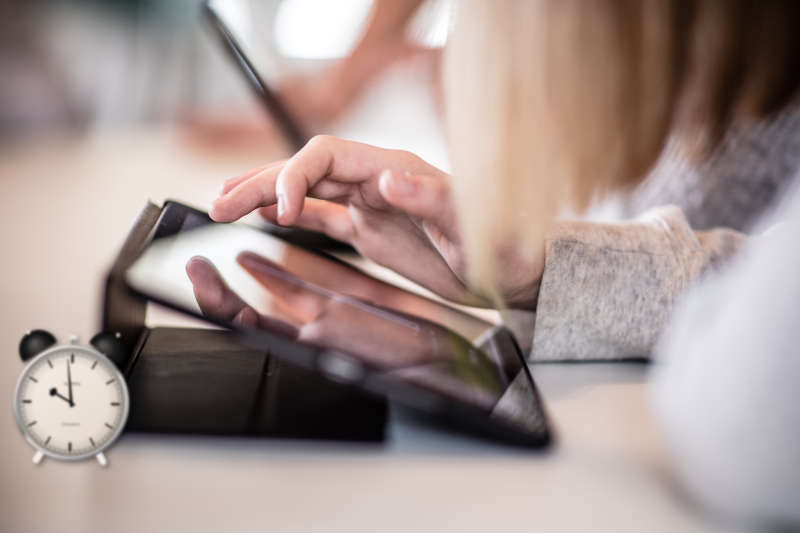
9:59
